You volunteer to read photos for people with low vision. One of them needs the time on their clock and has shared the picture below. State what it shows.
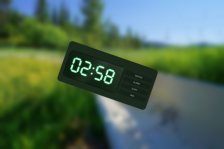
2:58
